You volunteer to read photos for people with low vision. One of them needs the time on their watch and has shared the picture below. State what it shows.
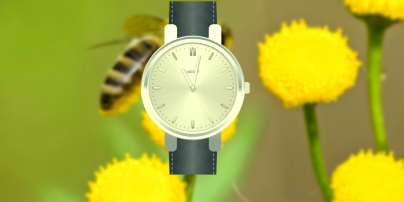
11:02
